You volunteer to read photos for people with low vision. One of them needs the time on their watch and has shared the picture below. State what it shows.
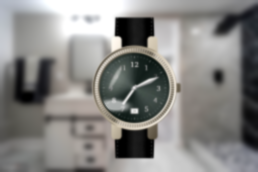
7:11
